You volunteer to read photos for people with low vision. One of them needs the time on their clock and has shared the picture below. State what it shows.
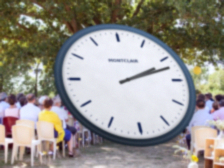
2:12
